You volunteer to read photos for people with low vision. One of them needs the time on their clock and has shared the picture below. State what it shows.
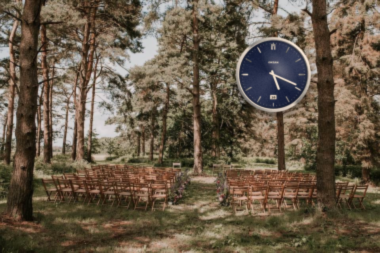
5:19
